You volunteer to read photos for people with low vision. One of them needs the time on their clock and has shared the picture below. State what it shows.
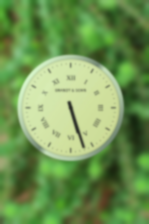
5:27
